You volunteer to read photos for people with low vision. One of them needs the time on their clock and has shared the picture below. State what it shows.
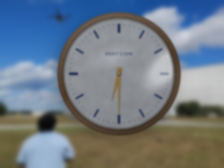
6:30
